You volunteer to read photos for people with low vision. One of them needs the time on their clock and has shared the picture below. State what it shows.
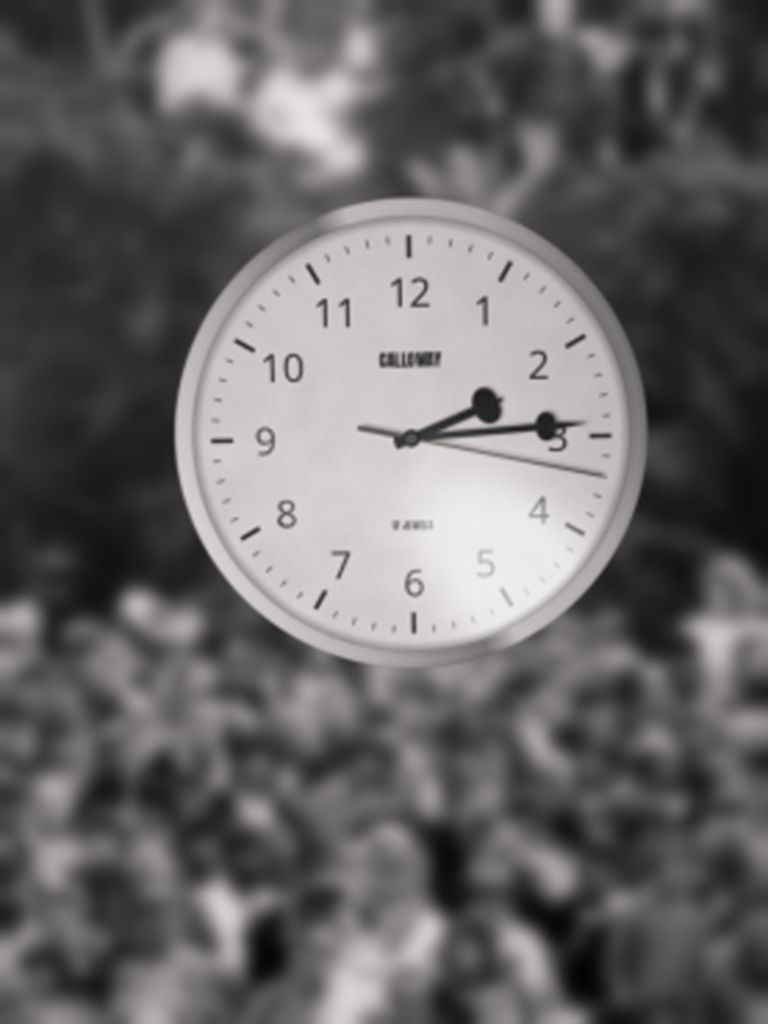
2:14:17
